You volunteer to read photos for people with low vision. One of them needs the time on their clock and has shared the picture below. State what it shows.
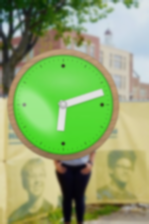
6:12
